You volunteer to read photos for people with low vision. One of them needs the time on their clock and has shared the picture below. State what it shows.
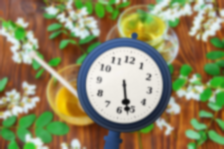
5:27
